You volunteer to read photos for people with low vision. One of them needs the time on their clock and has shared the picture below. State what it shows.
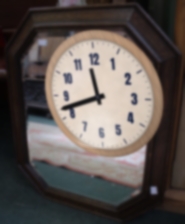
11:42
